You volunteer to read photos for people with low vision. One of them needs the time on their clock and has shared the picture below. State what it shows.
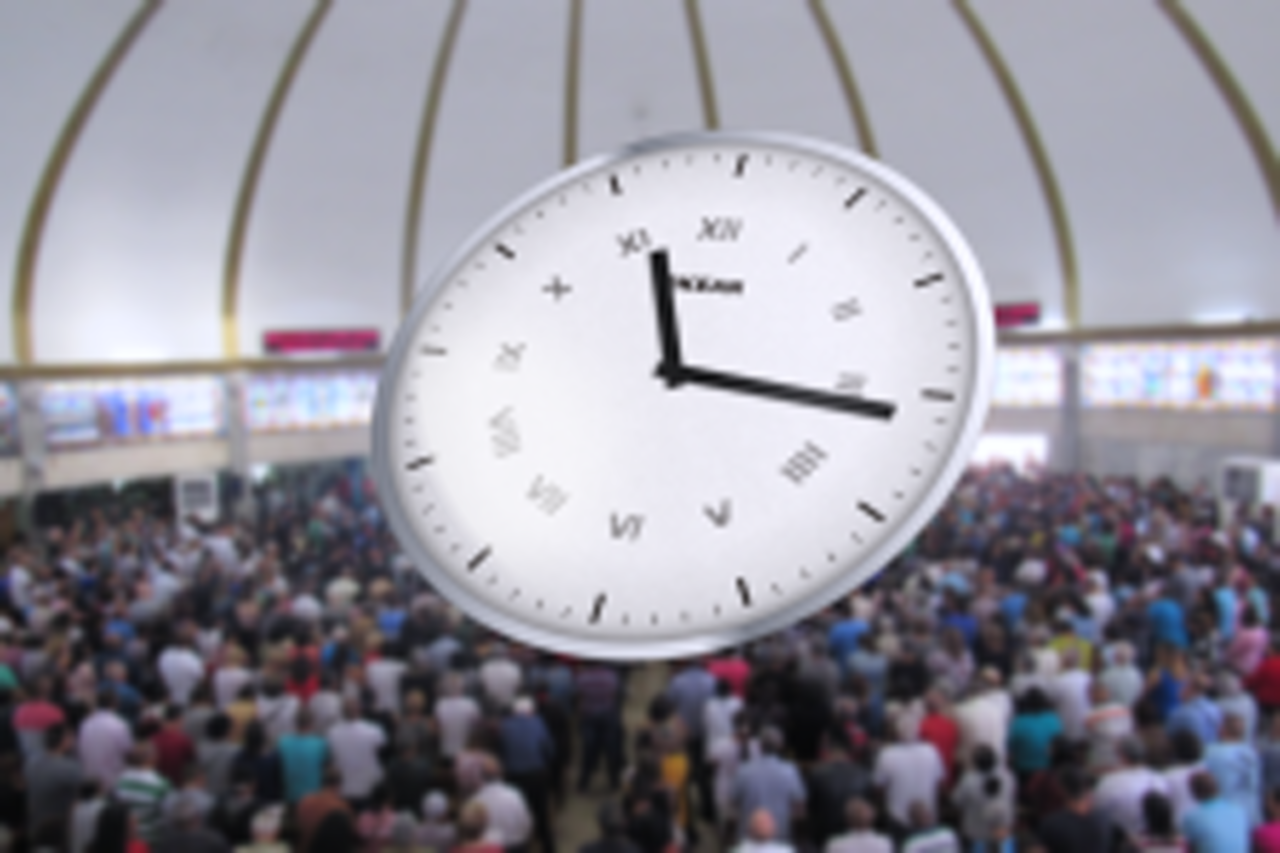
11:16
